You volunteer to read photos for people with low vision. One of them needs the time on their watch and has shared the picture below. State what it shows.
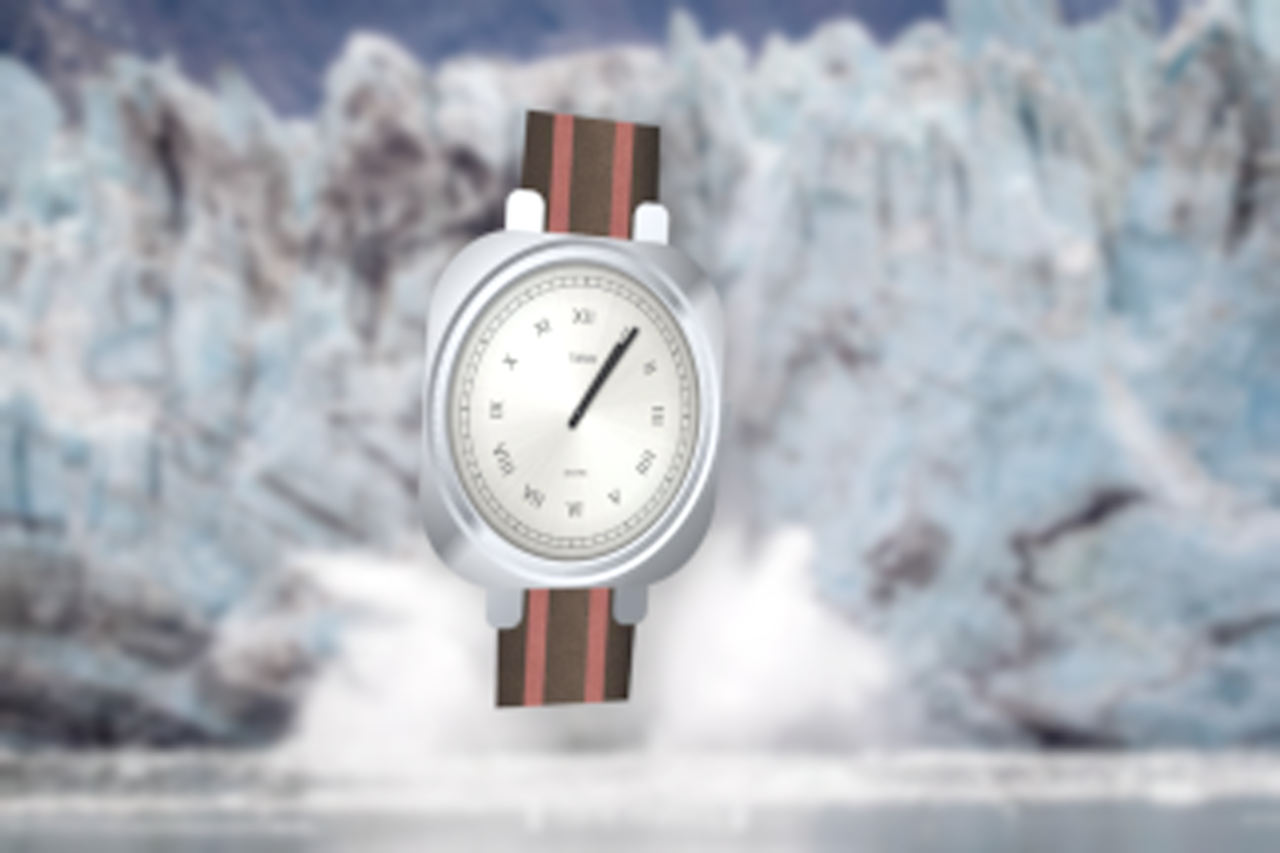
1:06
